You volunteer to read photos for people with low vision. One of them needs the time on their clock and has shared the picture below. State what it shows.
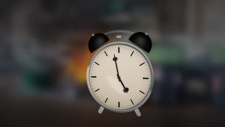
4:58
